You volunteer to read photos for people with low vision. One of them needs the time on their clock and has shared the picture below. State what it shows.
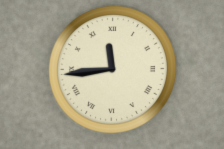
11:44
